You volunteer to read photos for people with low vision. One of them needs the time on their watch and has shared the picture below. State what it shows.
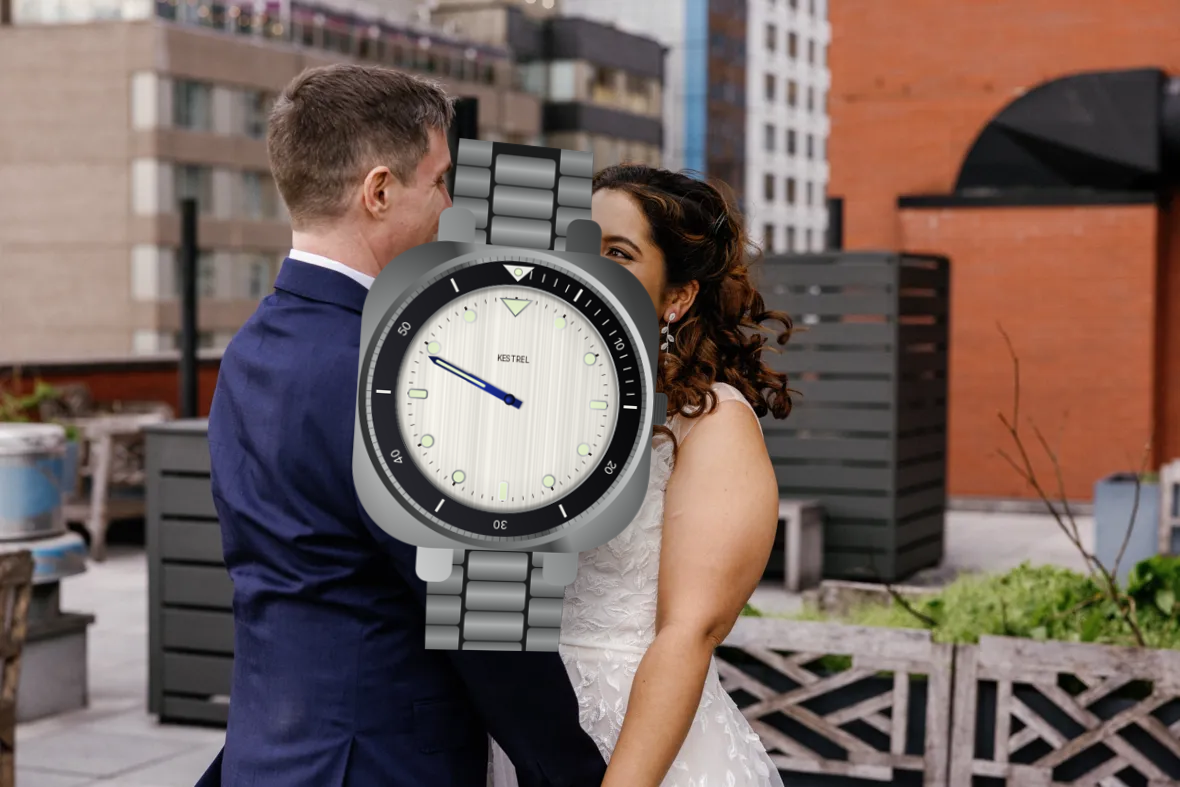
9:49
